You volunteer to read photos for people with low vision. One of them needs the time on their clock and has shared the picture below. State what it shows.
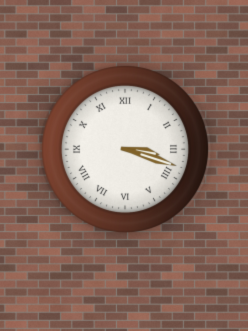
3:18
